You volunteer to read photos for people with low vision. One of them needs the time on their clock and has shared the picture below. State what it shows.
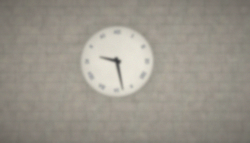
9:28
